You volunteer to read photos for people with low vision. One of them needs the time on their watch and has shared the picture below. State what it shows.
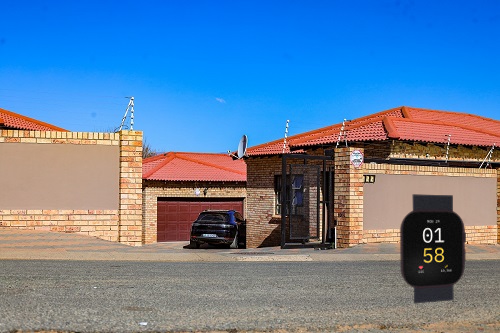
1:58
